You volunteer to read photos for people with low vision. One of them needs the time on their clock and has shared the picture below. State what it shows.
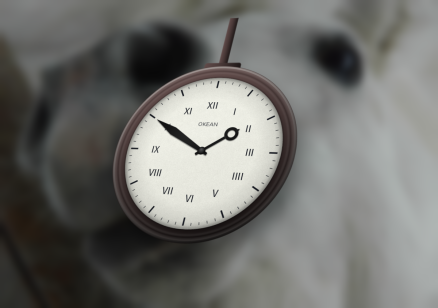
1:50
